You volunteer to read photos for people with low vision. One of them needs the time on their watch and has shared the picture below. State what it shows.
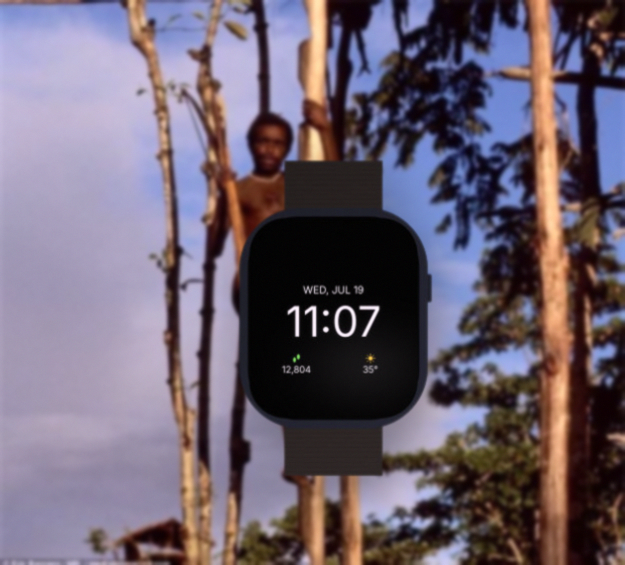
11:07
